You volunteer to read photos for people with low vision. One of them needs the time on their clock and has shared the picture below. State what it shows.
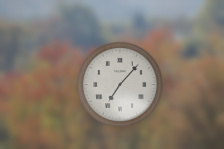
7:07
